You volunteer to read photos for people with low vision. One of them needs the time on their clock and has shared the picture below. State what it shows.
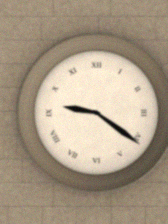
9:21
